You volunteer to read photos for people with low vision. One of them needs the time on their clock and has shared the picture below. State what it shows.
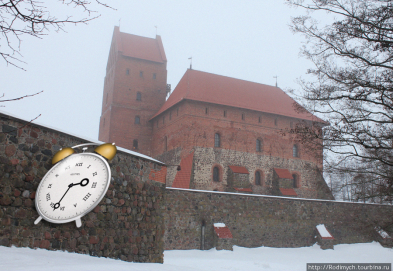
2:33
